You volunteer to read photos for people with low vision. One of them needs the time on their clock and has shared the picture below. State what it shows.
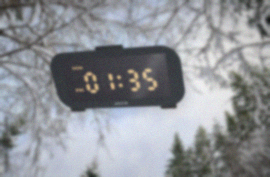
1:35
